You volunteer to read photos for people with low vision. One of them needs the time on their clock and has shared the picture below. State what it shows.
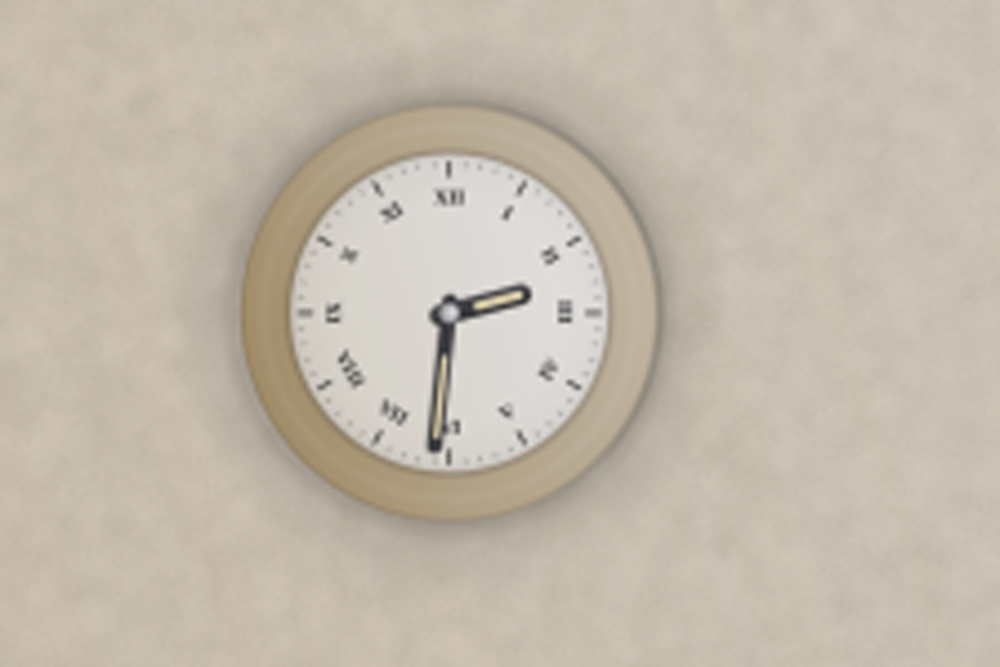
2:31
